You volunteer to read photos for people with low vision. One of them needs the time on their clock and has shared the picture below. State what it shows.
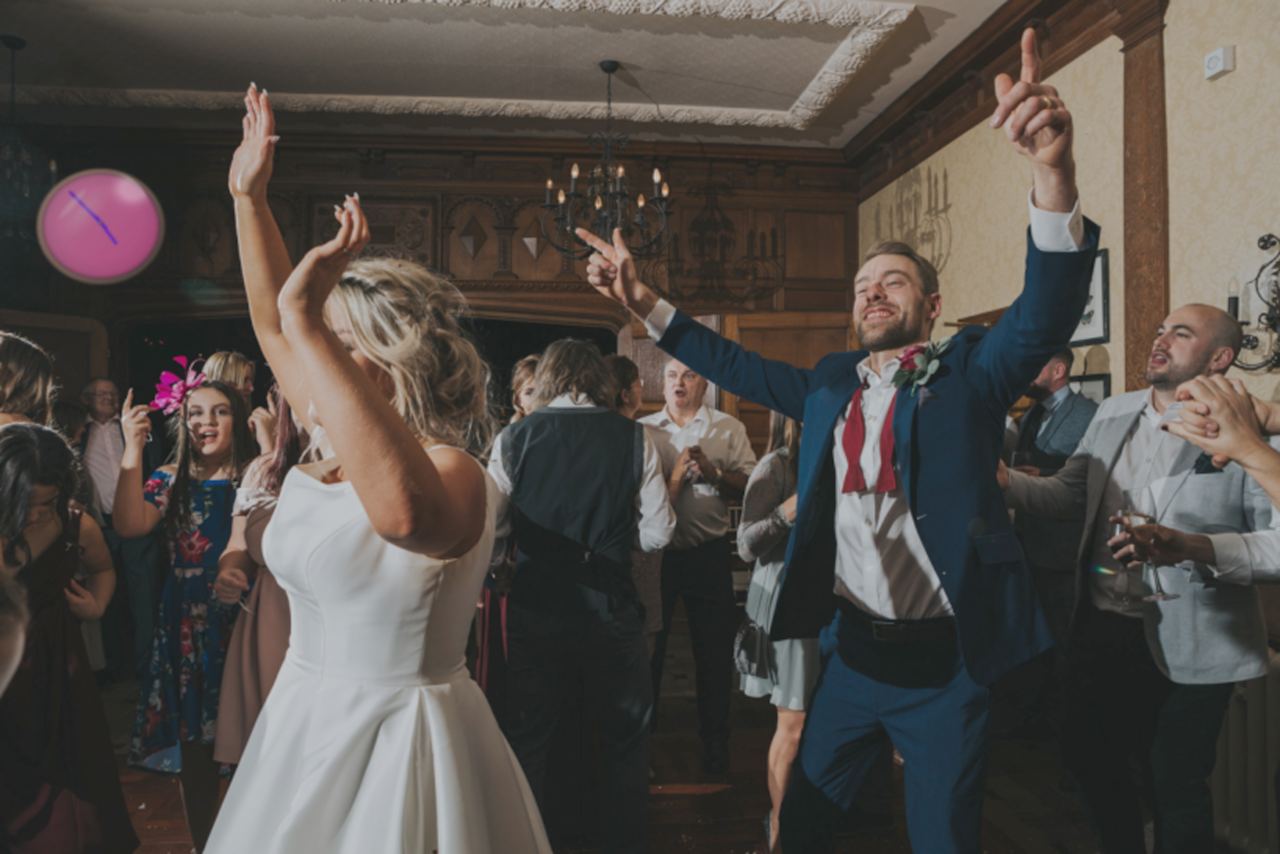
4:53
